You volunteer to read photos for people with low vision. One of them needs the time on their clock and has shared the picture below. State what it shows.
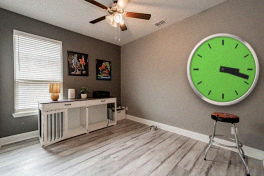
3:18
